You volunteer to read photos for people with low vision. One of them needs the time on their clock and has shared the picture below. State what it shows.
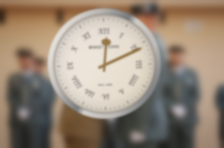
12:11
